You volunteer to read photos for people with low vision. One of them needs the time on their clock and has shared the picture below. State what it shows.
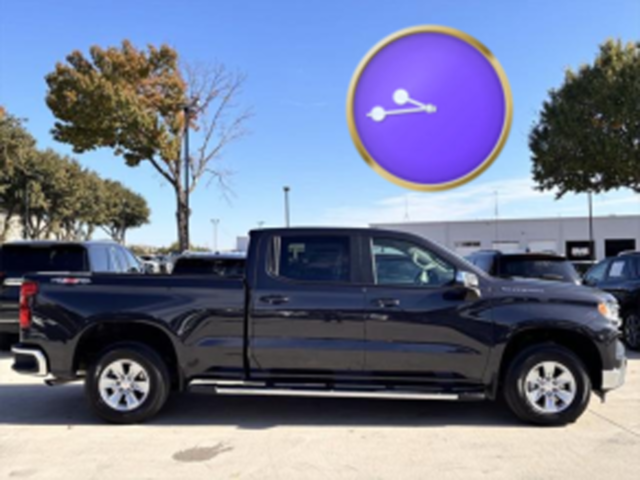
9:44
